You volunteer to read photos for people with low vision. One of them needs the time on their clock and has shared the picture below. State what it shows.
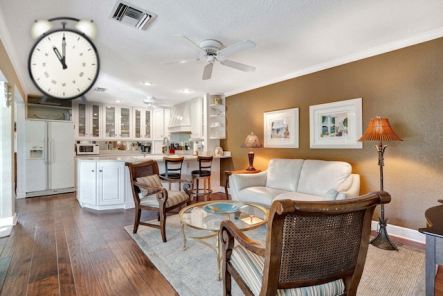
11:00
